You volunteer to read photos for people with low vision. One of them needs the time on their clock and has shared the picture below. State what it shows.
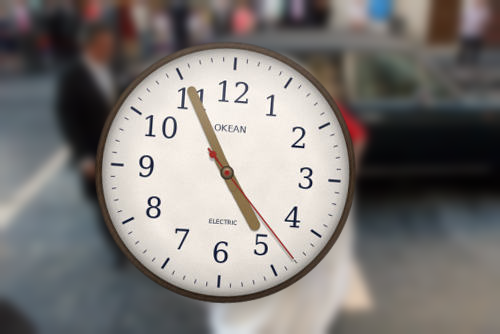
4:55:23
